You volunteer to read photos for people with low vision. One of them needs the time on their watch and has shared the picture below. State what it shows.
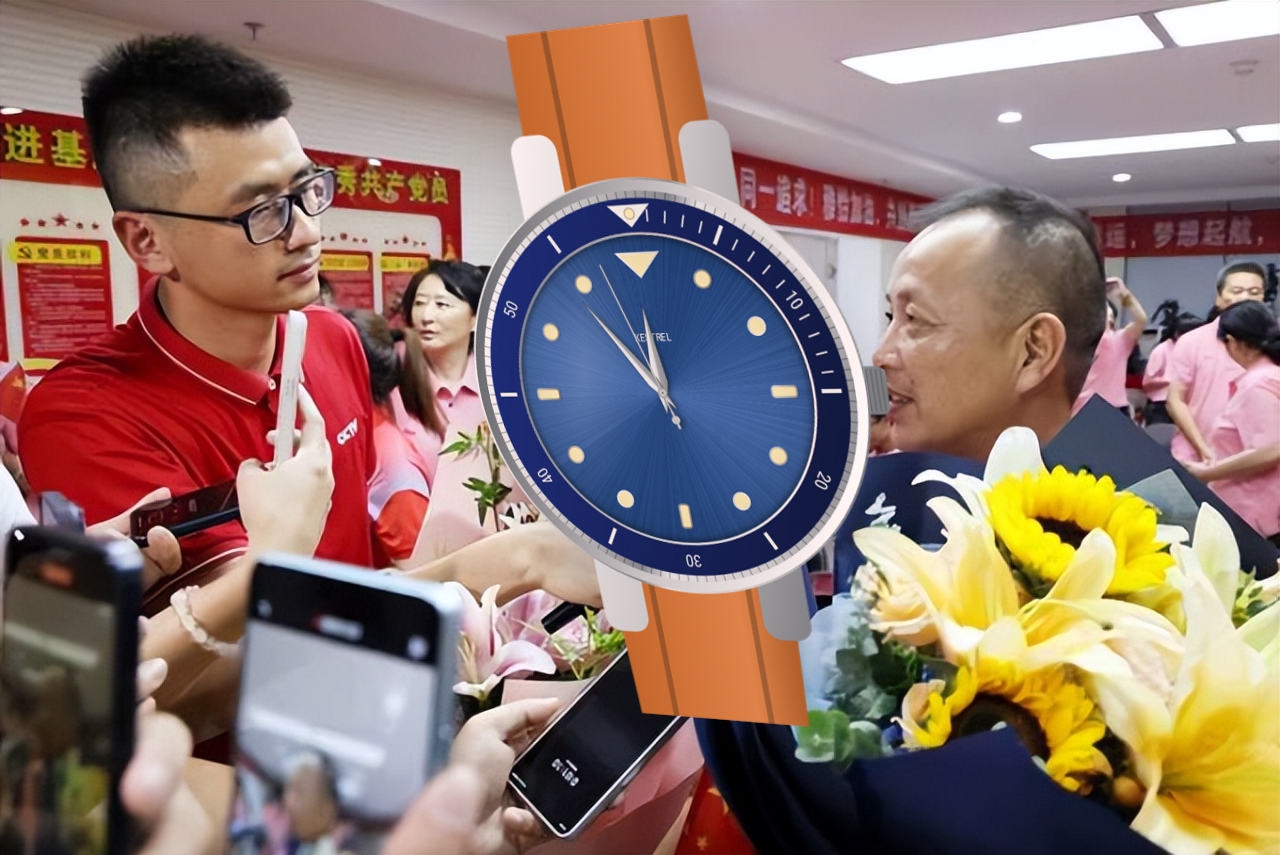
11:53:57
